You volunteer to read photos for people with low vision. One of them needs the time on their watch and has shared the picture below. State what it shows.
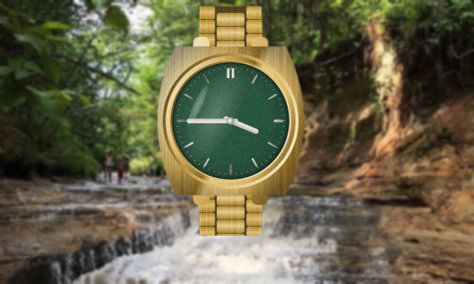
3:45
